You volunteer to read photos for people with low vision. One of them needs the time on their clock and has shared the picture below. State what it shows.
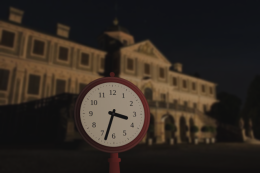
3:33
